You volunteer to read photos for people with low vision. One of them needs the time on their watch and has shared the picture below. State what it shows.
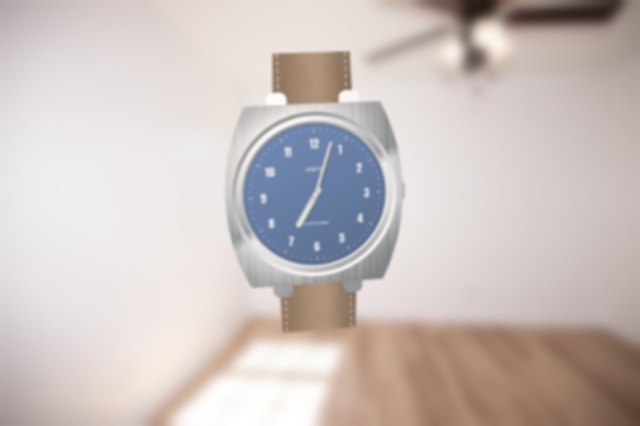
7:03
